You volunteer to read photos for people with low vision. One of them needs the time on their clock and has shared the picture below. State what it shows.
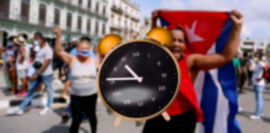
10:46
